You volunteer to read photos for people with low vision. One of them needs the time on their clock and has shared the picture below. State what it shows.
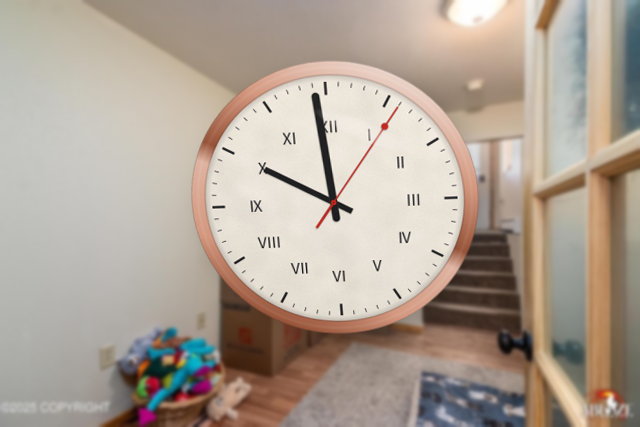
9:59:06
